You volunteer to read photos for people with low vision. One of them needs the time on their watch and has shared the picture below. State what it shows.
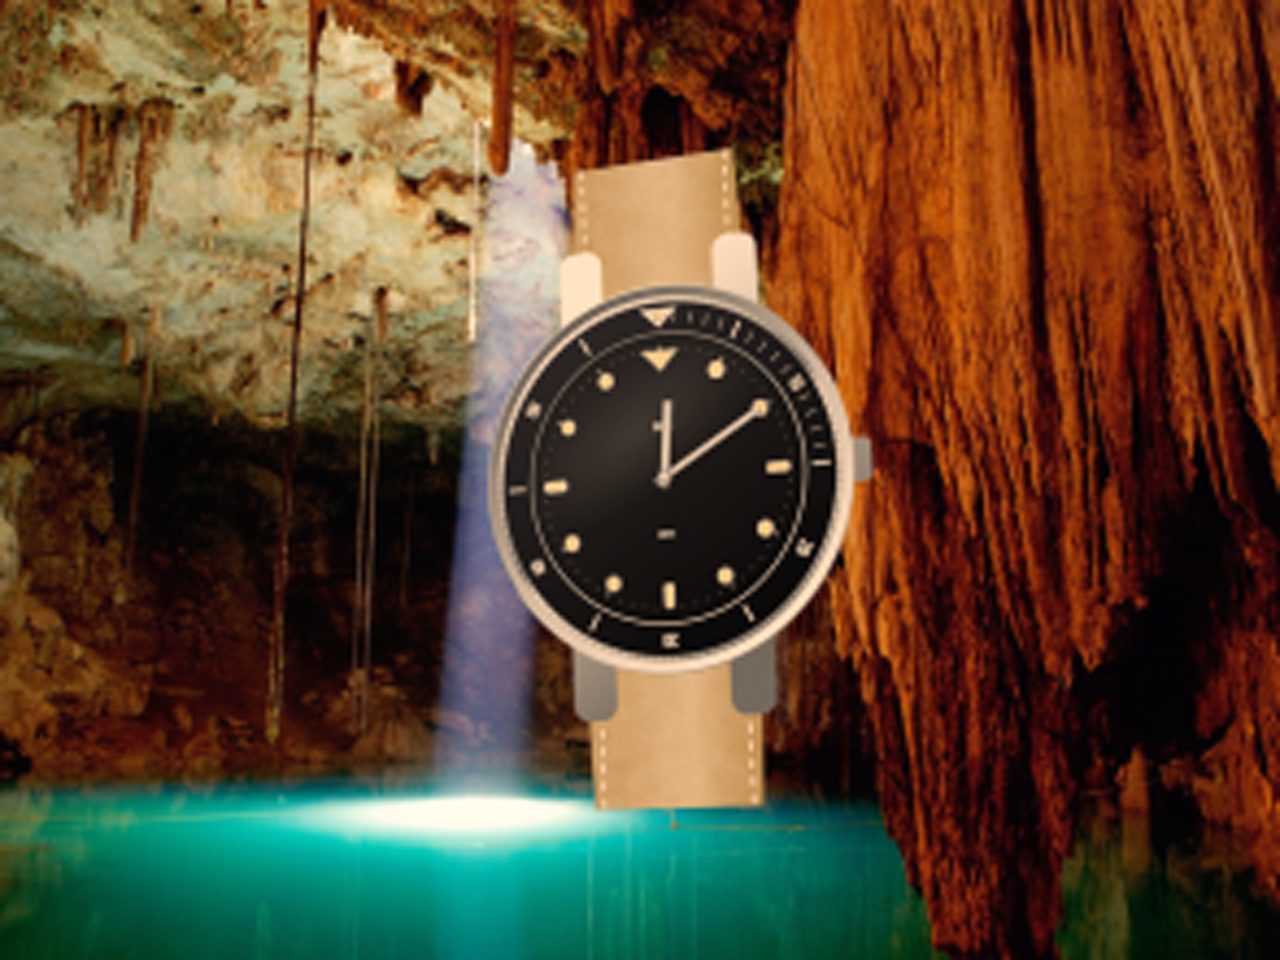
12:10
